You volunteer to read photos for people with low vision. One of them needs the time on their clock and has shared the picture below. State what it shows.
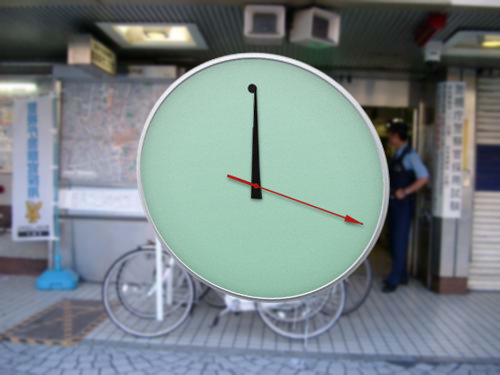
12:00:18
